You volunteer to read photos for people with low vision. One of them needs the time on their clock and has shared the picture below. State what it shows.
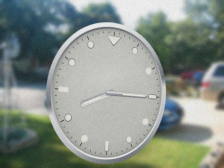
8:15
